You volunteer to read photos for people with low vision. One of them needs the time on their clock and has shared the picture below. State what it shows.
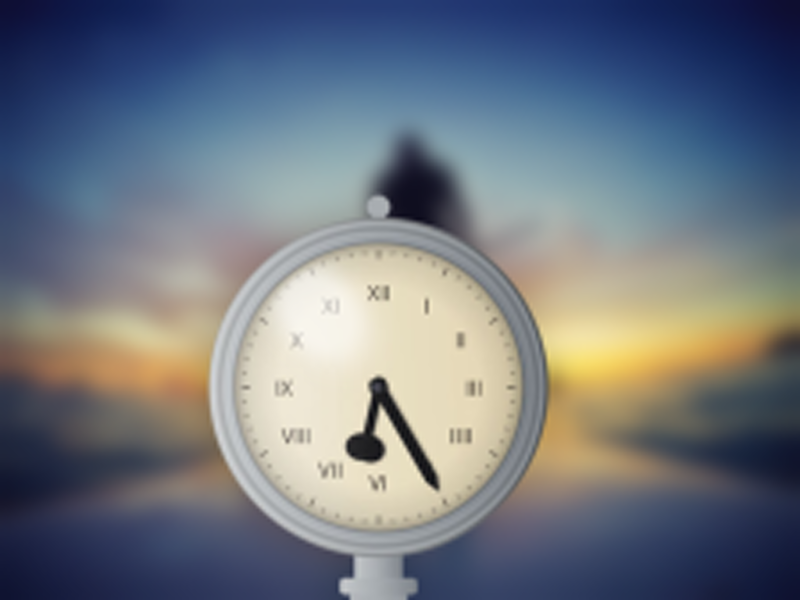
6:25
